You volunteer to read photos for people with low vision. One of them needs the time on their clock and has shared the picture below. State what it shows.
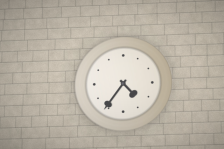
4:36
